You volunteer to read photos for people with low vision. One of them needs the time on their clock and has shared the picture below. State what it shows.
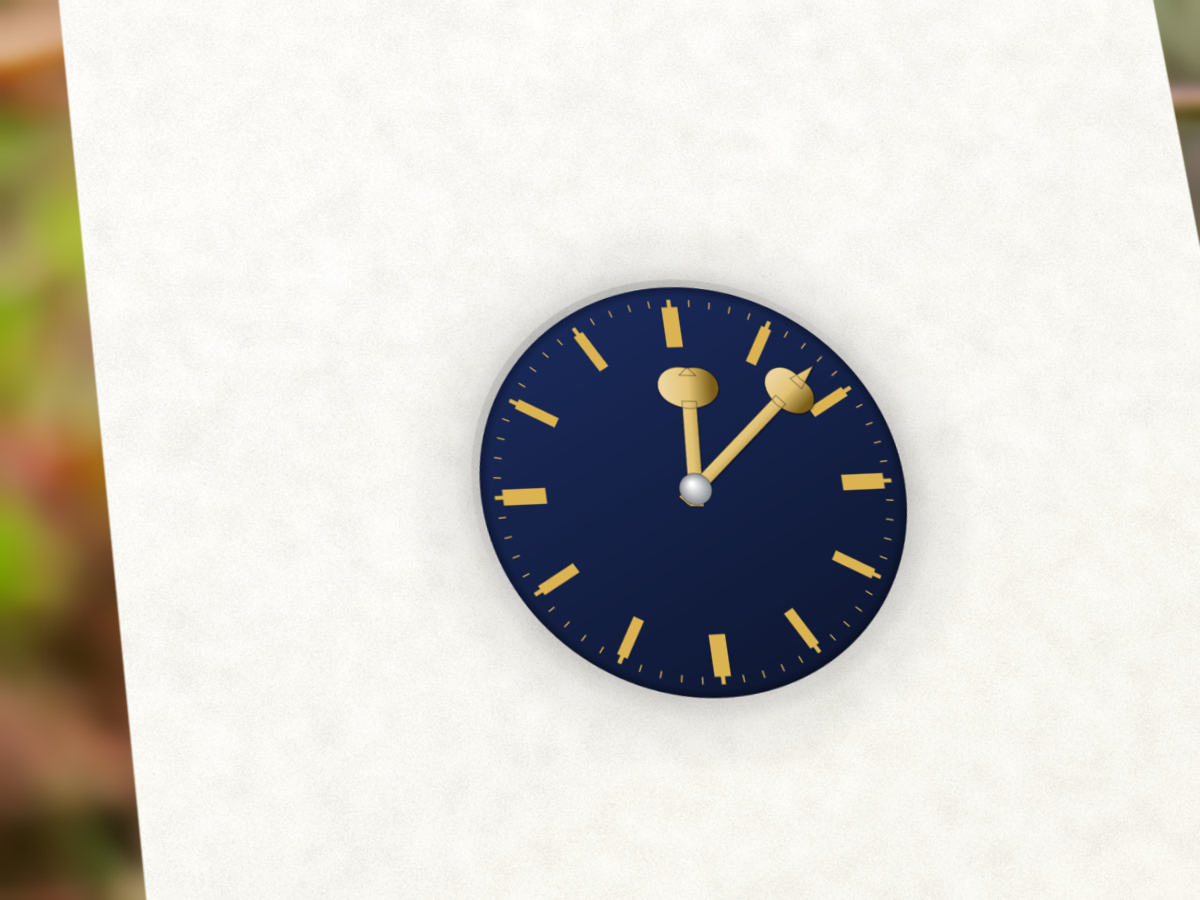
12:08
